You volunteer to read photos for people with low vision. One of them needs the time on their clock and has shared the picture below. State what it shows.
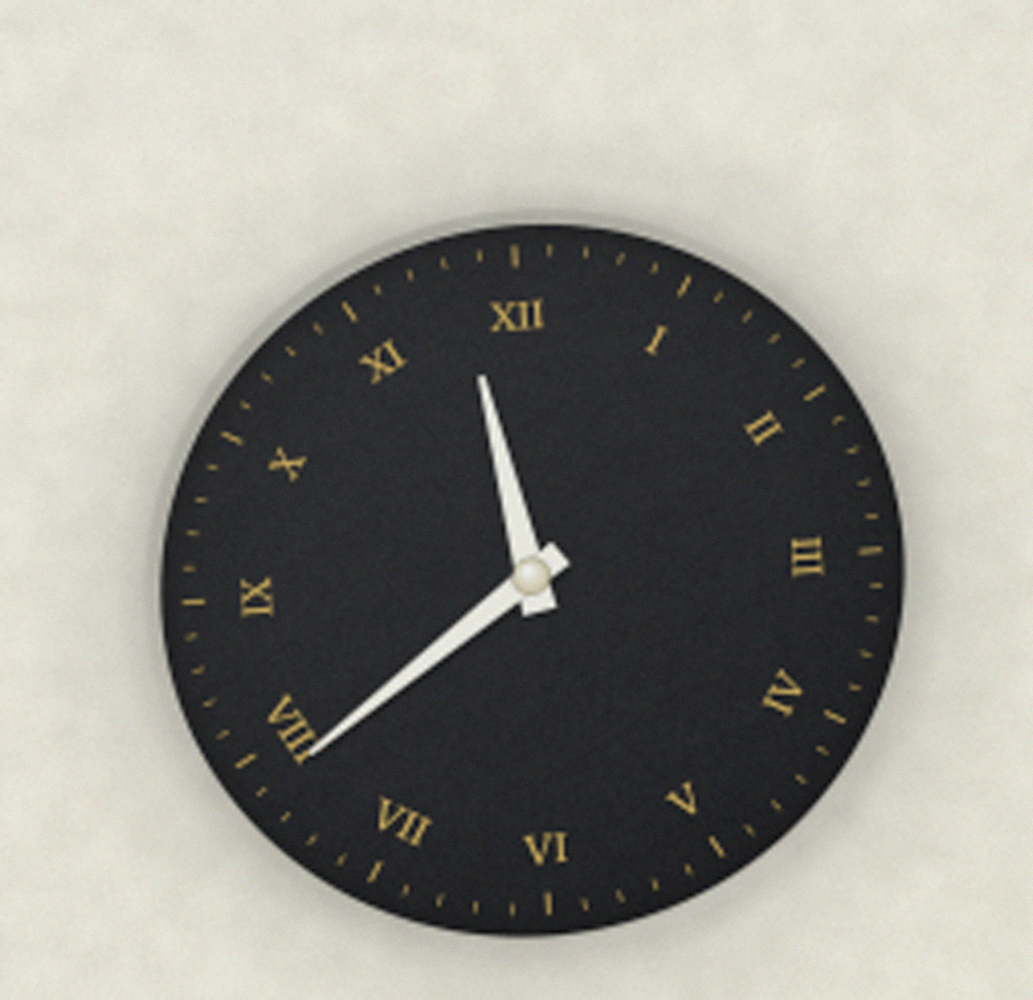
11:39
